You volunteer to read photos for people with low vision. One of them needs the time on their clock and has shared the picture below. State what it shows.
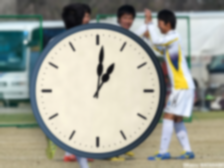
1:01
